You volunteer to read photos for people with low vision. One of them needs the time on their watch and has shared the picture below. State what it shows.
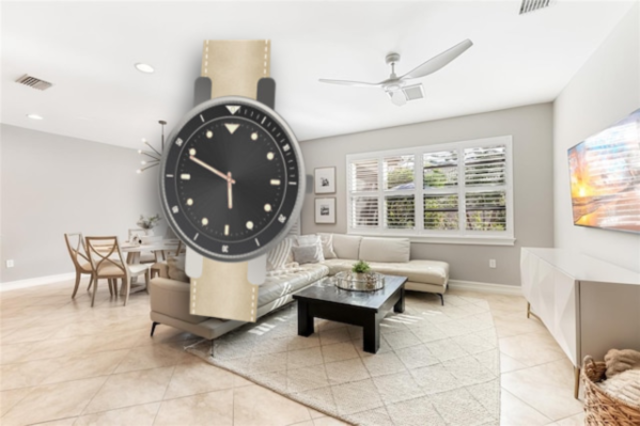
5:49
